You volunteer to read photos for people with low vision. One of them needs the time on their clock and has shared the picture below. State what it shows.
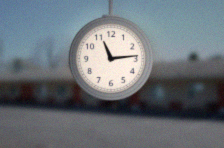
11:14
